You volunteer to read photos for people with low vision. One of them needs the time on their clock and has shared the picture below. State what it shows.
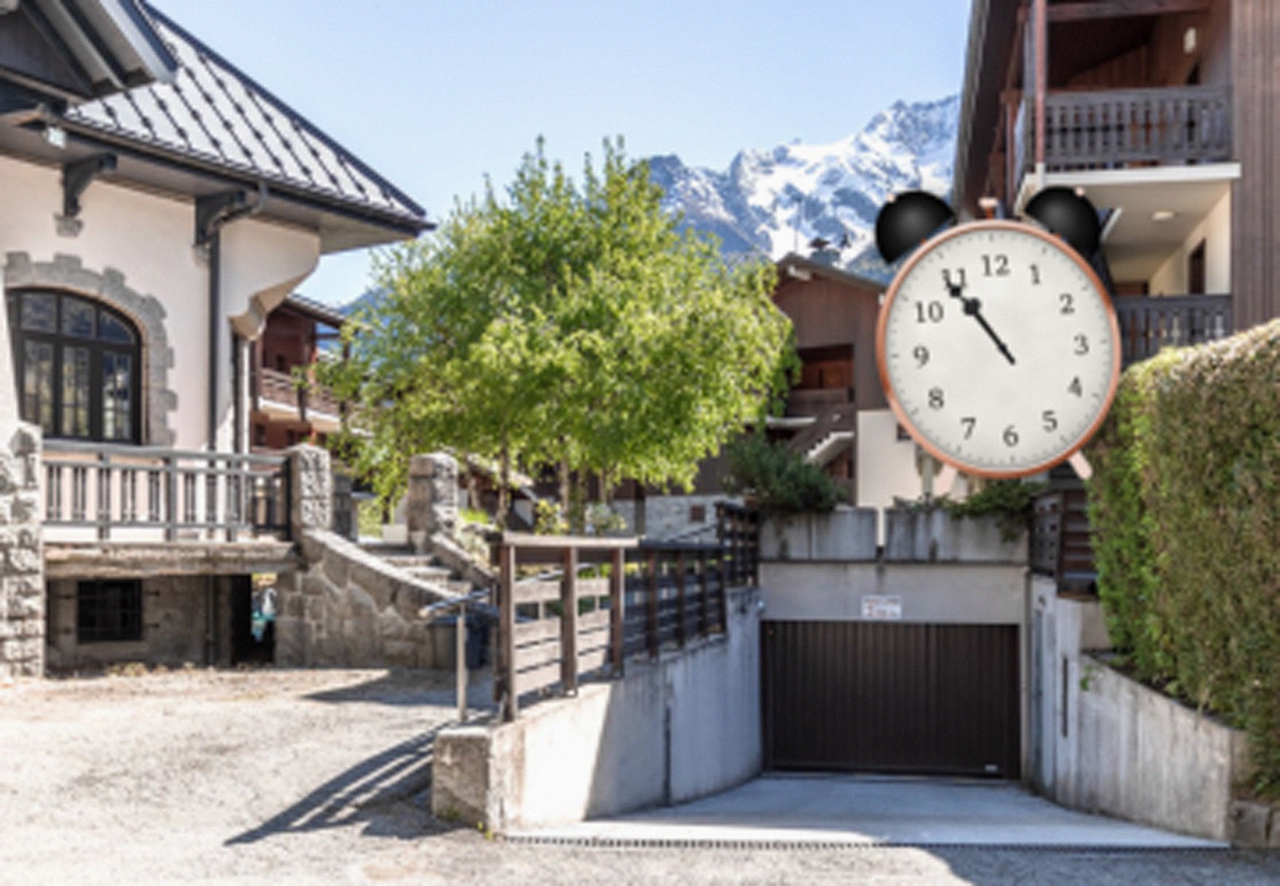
10:54
